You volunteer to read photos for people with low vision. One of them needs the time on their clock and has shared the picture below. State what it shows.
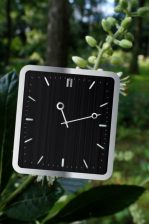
11:12
